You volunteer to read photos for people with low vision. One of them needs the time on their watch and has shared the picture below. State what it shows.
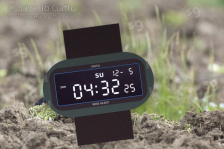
4:32:25
